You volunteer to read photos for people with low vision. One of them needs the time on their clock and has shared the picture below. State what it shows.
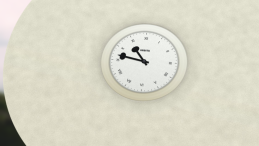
10:47
